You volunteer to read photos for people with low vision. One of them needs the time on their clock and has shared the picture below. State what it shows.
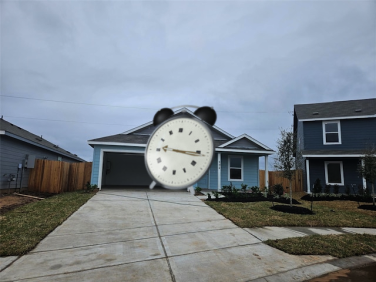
9:16
